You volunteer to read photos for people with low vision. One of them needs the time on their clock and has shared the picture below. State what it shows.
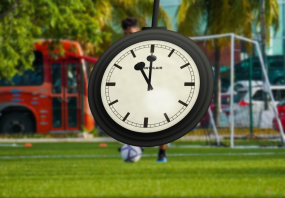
11:00
